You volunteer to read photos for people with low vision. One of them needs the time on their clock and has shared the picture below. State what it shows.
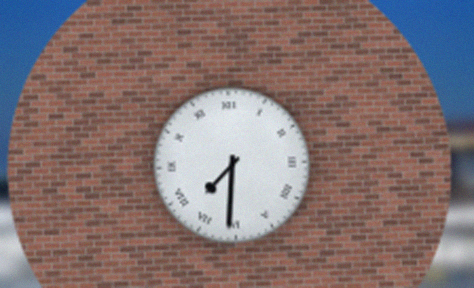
7:31
